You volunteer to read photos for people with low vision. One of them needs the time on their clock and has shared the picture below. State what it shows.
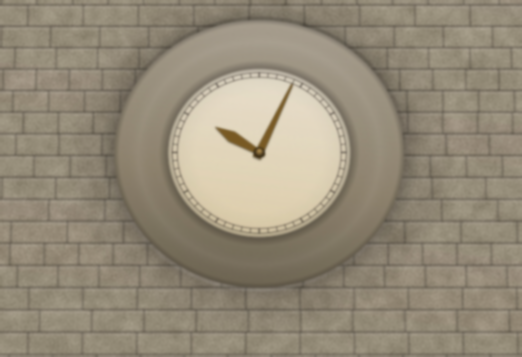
10:04
